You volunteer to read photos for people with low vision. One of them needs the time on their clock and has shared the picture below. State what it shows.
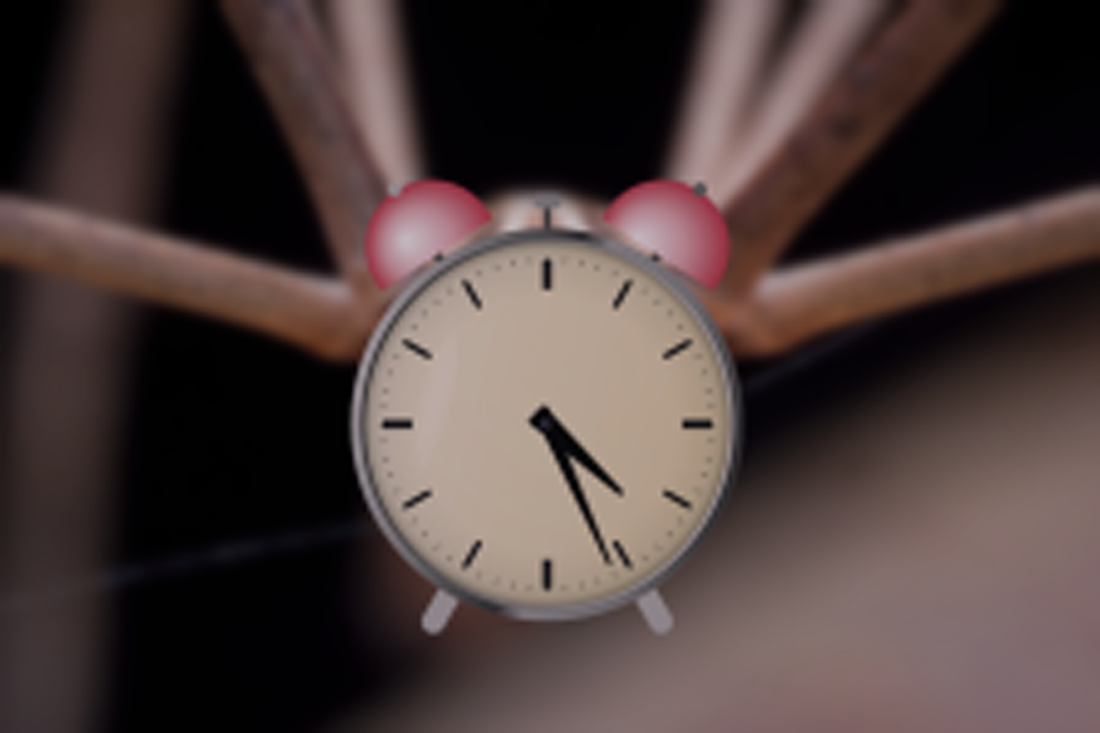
4:26
